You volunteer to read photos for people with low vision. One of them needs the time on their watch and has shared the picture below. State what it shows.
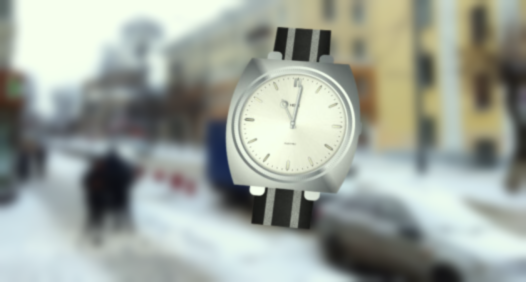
11:01
